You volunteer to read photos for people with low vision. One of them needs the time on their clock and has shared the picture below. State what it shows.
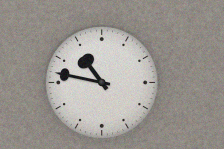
10:47
